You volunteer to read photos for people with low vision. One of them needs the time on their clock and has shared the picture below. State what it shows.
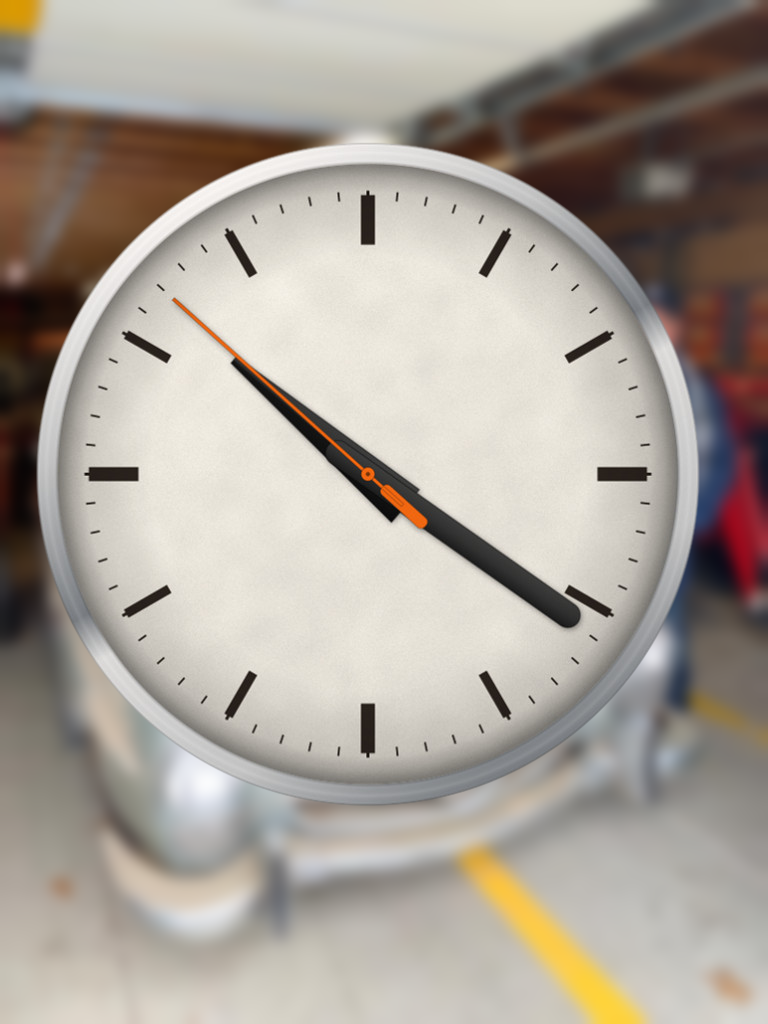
10:20:52
